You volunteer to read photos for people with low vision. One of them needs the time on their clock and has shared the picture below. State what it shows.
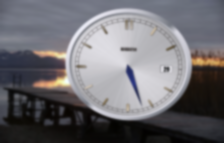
5:27
